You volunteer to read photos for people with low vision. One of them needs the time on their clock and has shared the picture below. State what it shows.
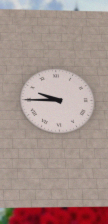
9:45
